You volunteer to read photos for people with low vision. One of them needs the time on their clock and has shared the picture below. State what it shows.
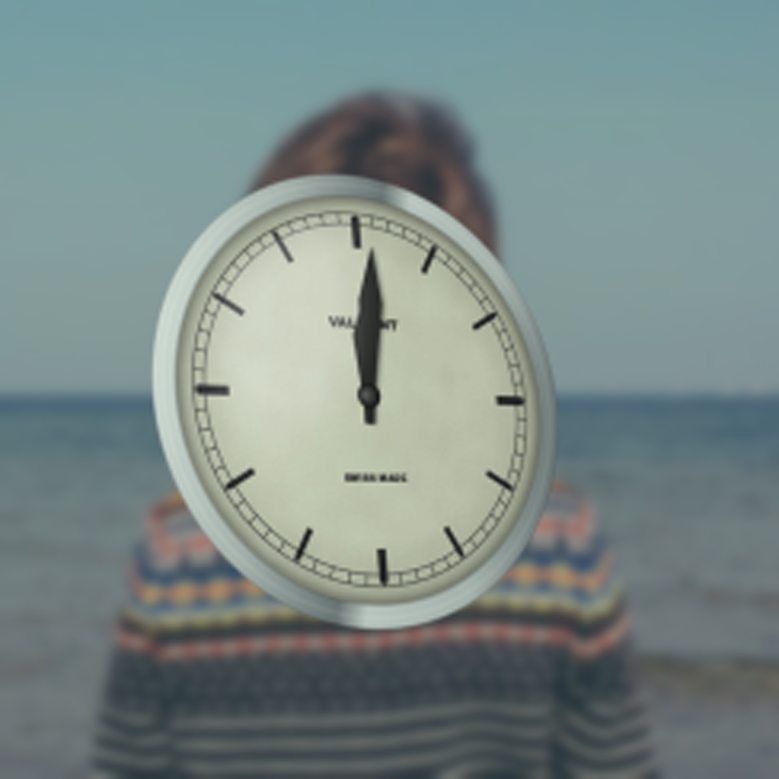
12:01
